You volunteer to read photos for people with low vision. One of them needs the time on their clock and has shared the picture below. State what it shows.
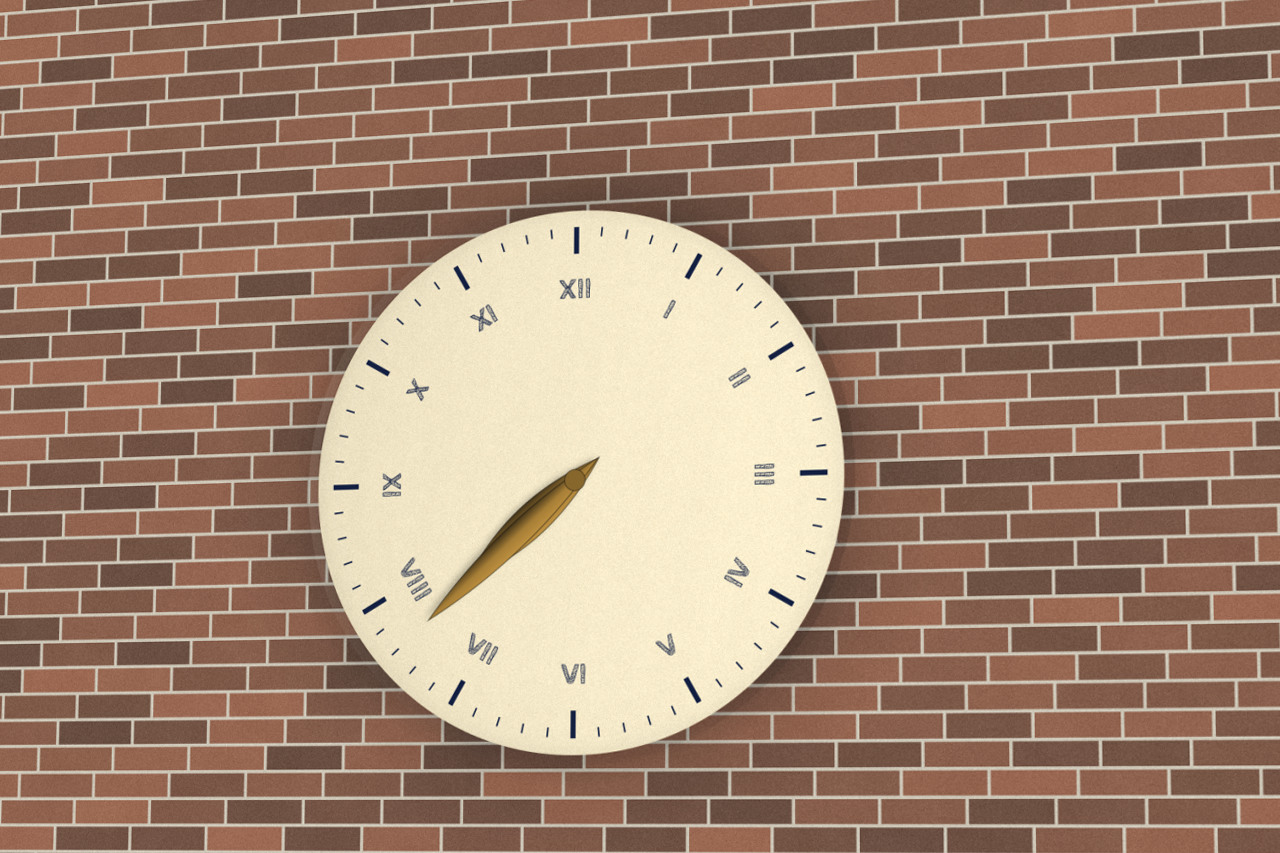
7:38
